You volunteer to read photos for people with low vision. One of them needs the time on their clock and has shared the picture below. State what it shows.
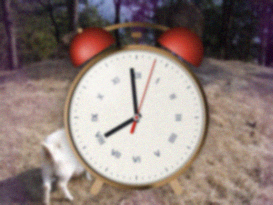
7:59:03
